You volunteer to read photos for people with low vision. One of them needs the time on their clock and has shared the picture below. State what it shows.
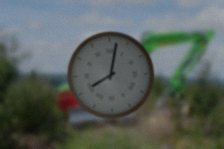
8:02
